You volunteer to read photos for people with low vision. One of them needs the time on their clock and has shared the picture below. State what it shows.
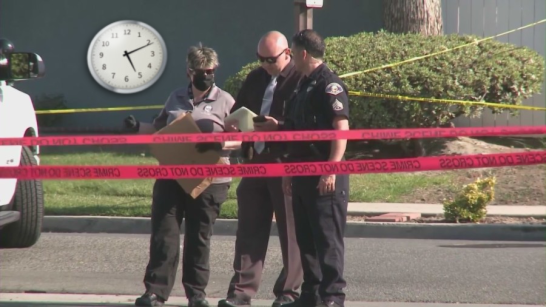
5:11
